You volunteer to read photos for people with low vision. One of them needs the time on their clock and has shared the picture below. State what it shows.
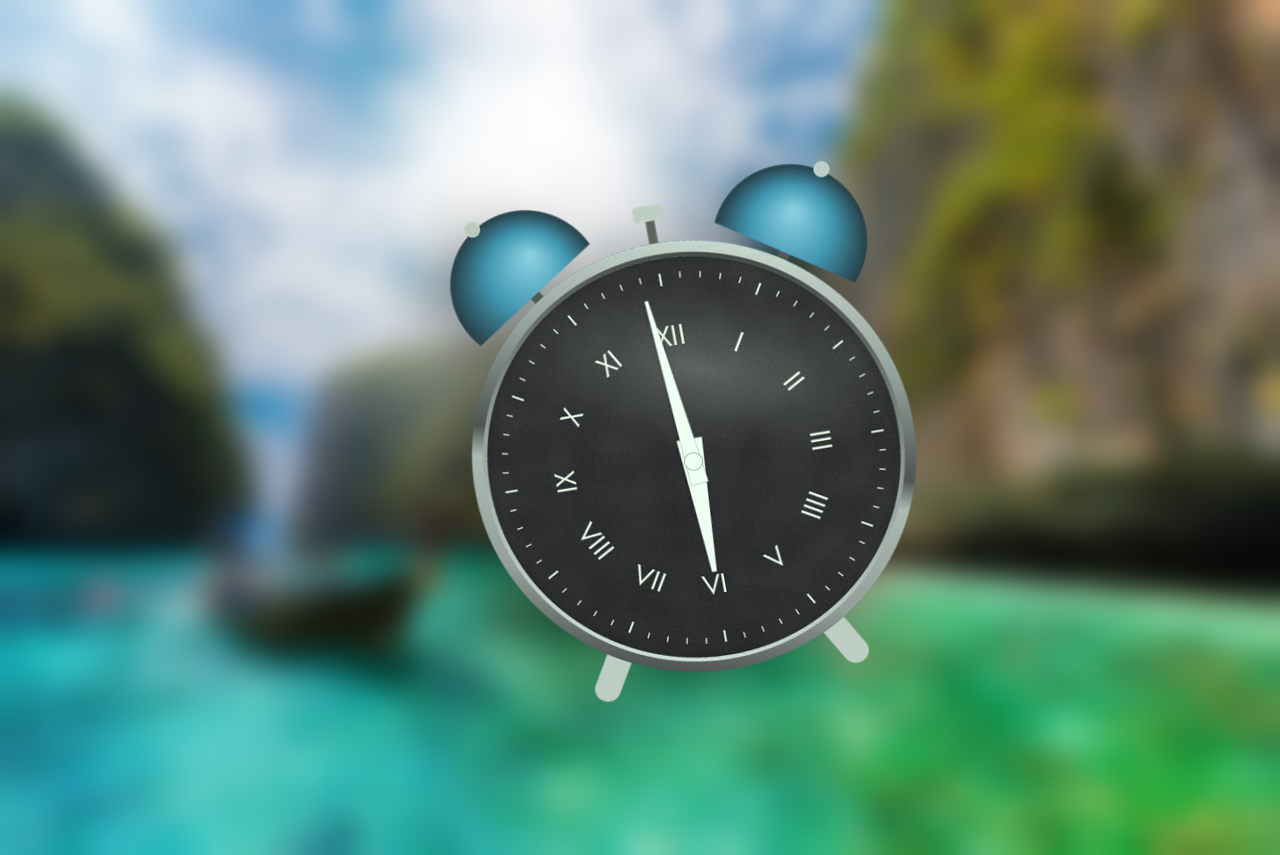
5:59
